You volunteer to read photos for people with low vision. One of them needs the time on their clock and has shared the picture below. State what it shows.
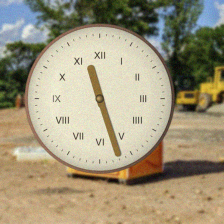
11:27
